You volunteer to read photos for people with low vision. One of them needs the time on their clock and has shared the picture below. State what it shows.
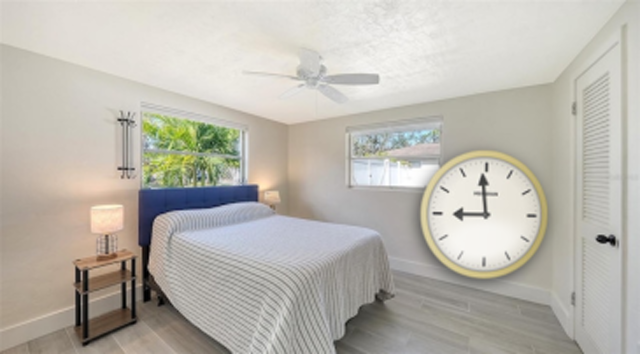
8:59
